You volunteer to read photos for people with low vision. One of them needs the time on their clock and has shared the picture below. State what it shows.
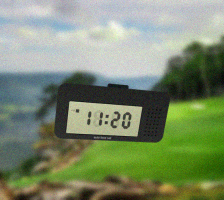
11:20
